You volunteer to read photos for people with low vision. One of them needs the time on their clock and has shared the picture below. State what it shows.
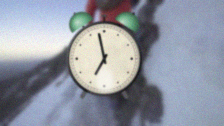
6:58
